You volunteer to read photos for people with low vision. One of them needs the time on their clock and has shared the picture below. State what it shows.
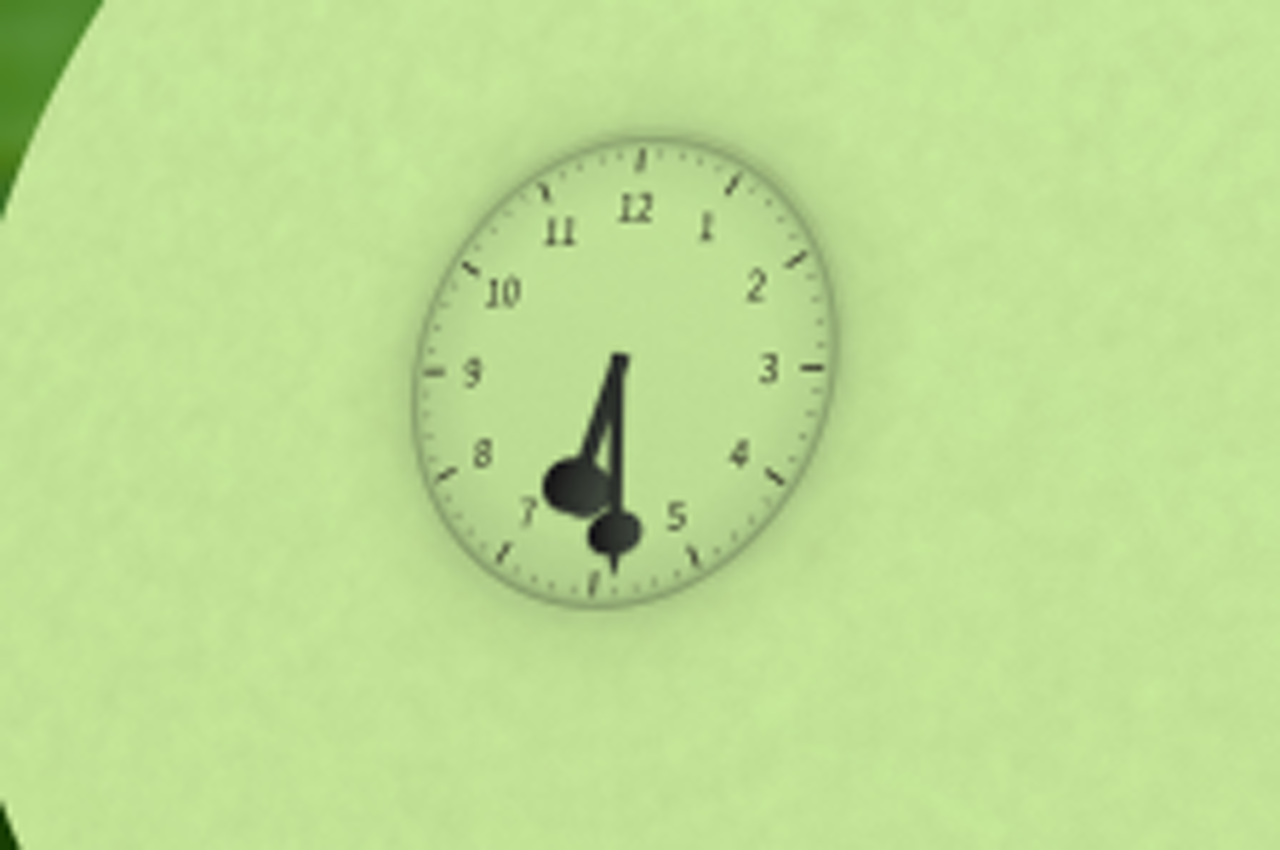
6:29
